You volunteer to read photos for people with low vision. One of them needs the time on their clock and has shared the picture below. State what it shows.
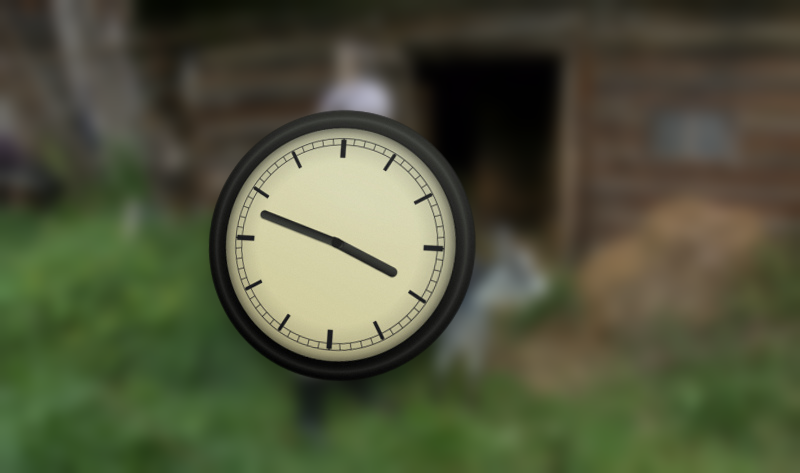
3:48
